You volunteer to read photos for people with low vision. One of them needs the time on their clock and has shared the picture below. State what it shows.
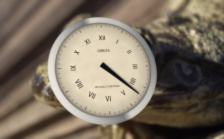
4:22
